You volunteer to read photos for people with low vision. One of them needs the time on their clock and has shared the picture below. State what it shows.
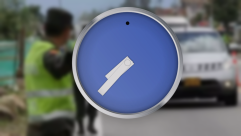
7:37
